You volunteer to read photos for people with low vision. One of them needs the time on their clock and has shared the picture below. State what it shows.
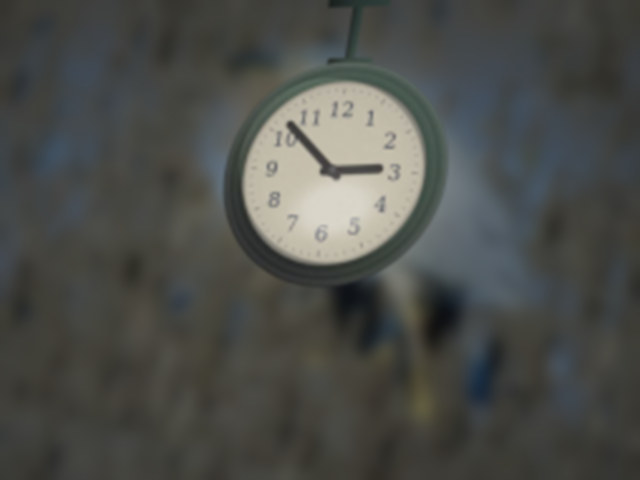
2:52
